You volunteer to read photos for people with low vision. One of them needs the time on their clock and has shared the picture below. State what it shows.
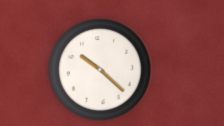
10:23
